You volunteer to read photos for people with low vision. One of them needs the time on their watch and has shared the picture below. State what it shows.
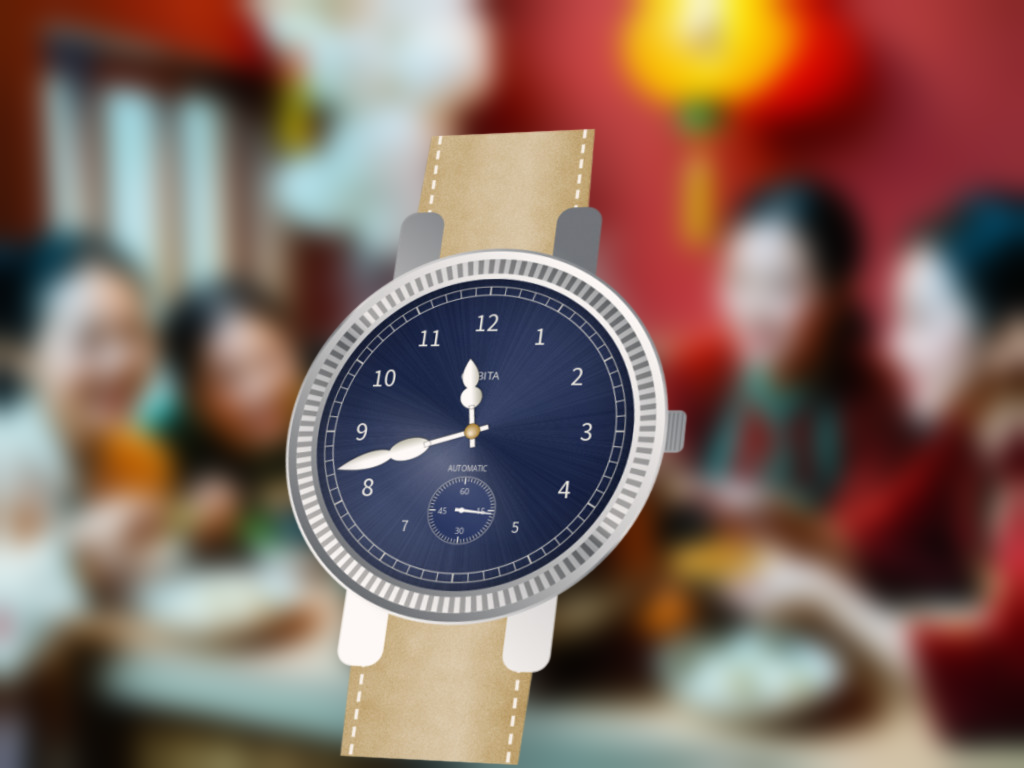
11:42:16
